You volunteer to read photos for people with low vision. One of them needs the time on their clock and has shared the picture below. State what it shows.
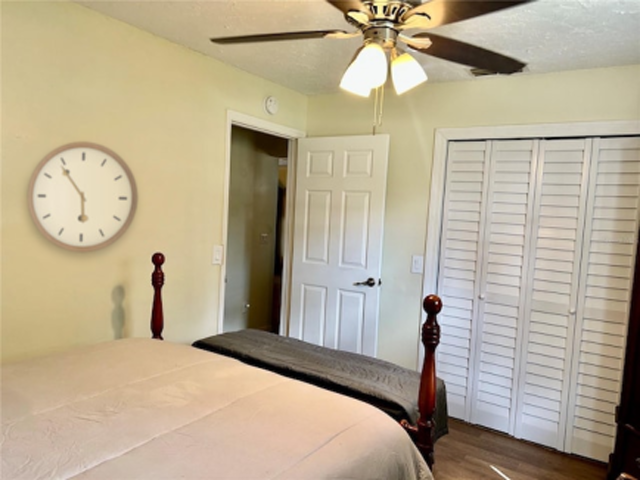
5:54
